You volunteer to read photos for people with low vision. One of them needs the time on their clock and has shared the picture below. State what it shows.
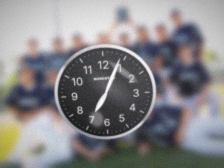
7:04
